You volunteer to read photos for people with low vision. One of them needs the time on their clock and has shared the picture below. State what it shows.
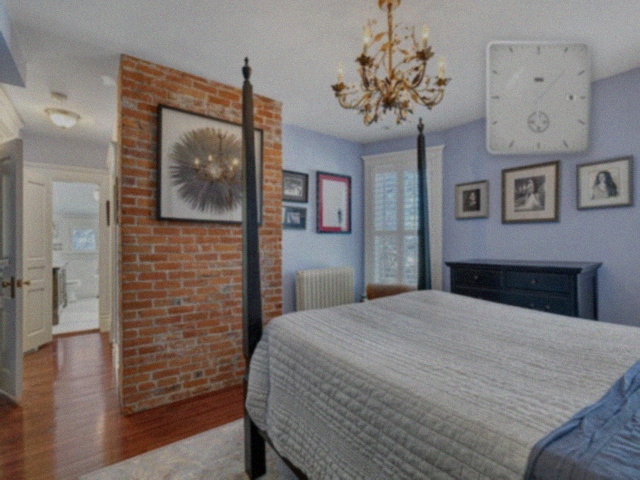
6:07
